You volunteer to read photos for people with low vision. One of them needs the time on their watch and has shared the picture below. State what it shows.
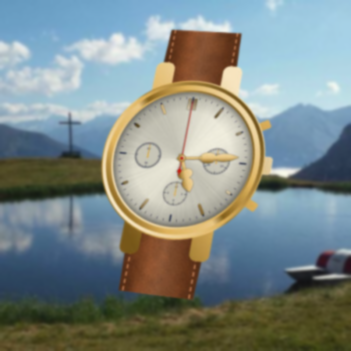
5:14
